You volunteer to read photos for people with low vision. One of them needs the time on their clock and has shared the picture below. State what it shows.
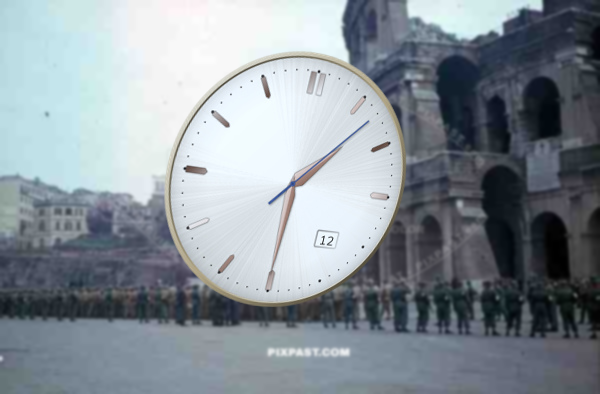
1:30:07
